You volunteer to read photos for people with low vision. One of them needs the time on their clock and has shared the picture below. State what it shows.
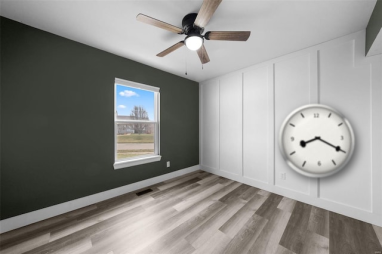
8:20
